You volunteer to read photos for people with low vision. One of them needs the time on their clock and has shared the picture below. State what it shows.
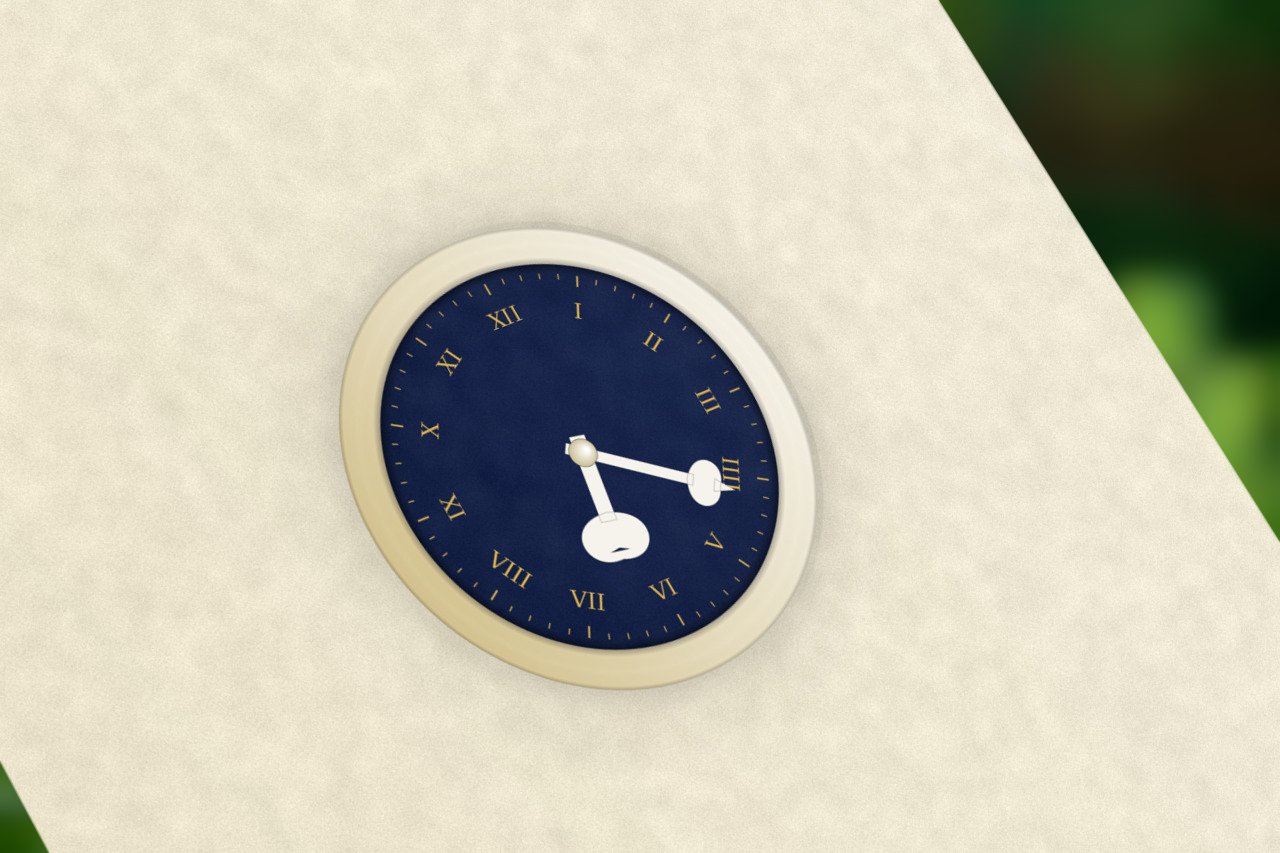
6:21
